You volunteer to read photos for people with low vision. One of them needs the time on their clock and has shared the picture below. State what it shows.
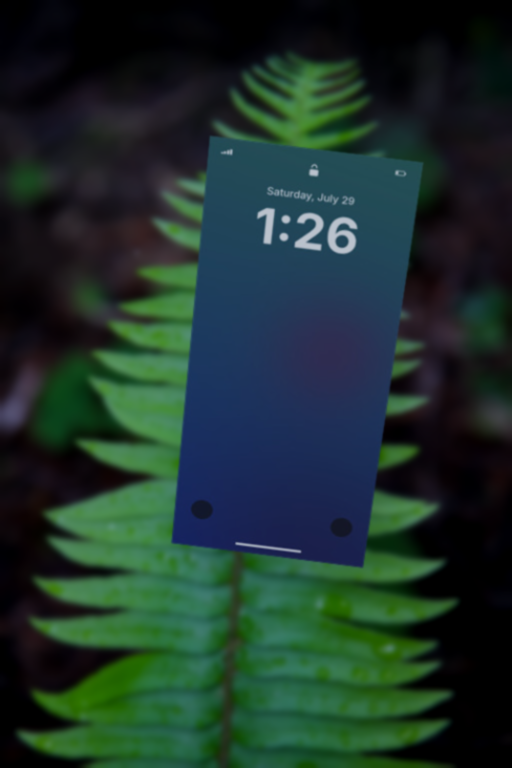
1:26
